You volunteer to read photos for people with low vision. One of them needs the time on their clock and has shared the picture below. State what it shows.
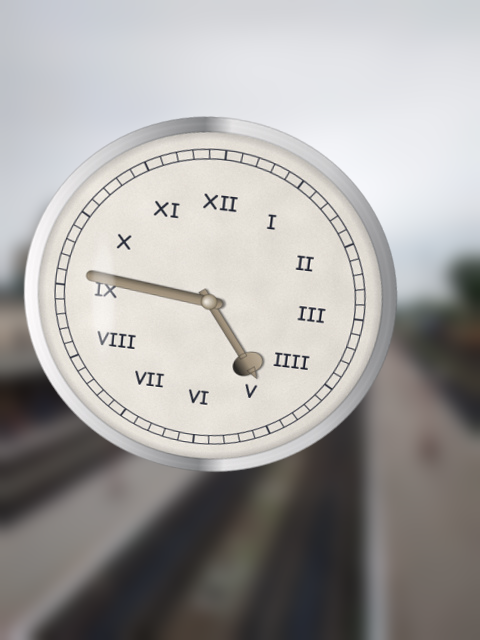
4:46
